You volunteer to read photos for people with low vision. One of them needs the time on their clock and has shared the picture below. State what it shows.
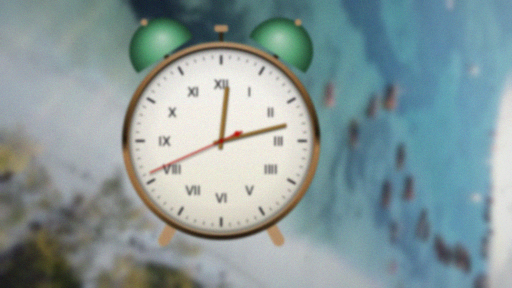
12:12:41
